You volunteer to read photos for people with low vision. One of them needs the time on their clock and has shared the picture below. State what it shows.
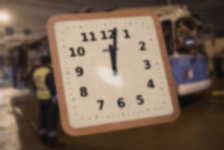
12:02
